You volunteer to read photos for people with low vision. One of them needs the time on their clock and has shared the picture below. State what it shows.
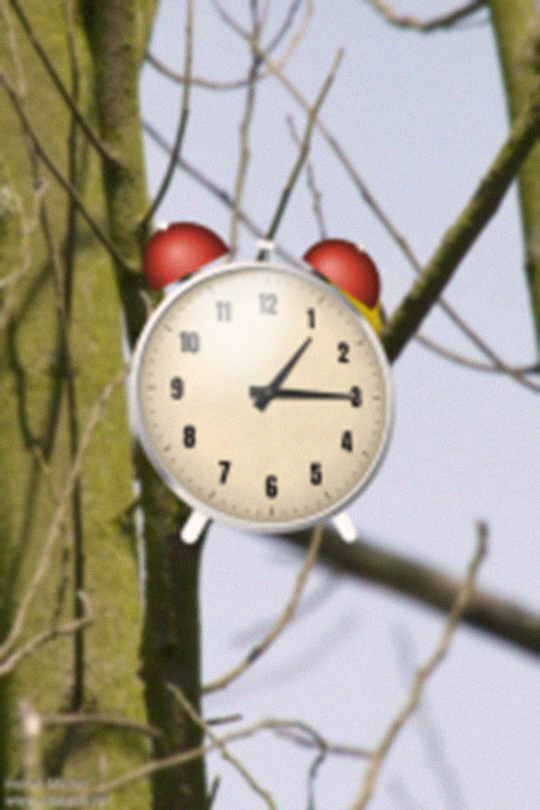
1:15
